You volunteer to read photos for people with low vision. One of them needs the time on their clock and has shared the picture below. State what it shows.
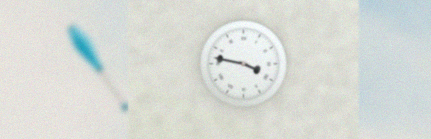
3:47
